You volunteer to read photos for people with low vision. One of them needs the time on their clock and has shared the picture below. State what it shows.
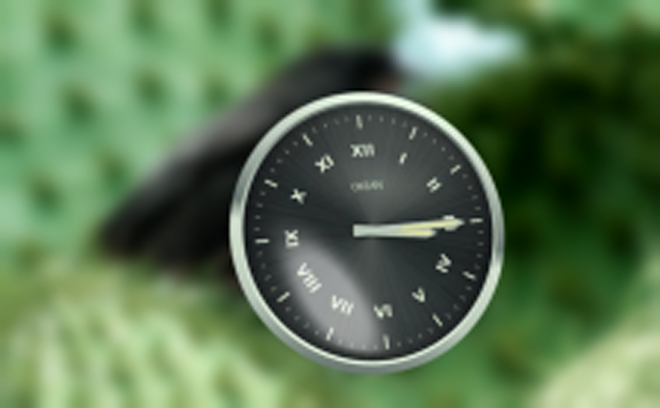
3:15
